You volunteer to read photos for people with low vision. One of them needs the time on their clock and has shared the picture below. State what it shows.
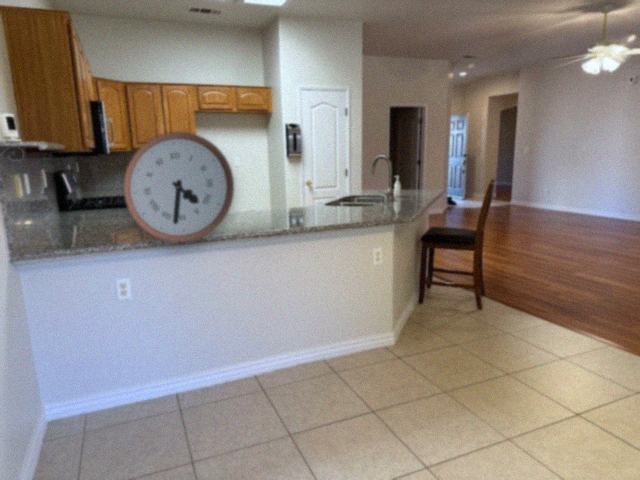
4:32
